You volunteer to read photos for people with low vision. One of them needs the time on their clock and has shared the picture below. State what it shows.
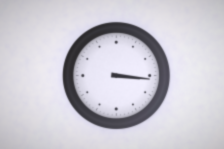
3:16
